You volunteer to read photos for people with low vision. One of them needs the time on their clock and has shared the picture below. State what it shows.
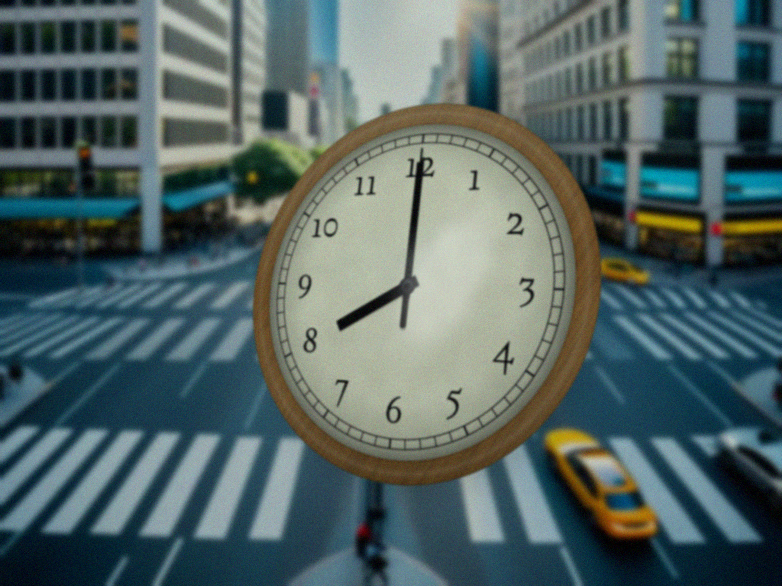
8:00:00
